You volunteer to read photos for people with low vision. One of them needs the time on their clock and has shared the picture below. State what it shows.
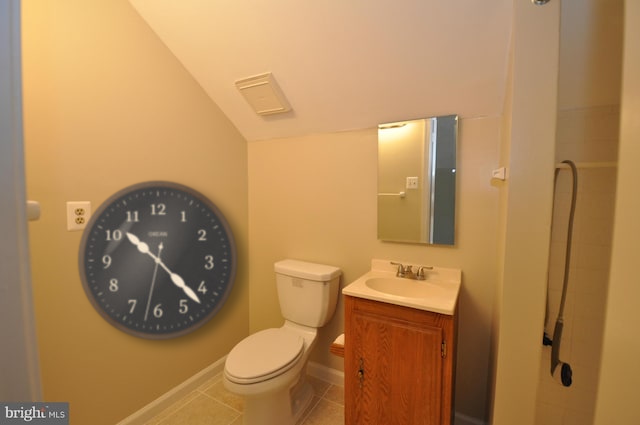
10:22:32
